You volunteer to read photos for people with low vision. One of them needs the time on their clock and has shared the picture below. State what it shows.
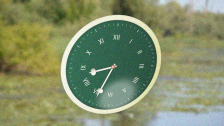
8:34
